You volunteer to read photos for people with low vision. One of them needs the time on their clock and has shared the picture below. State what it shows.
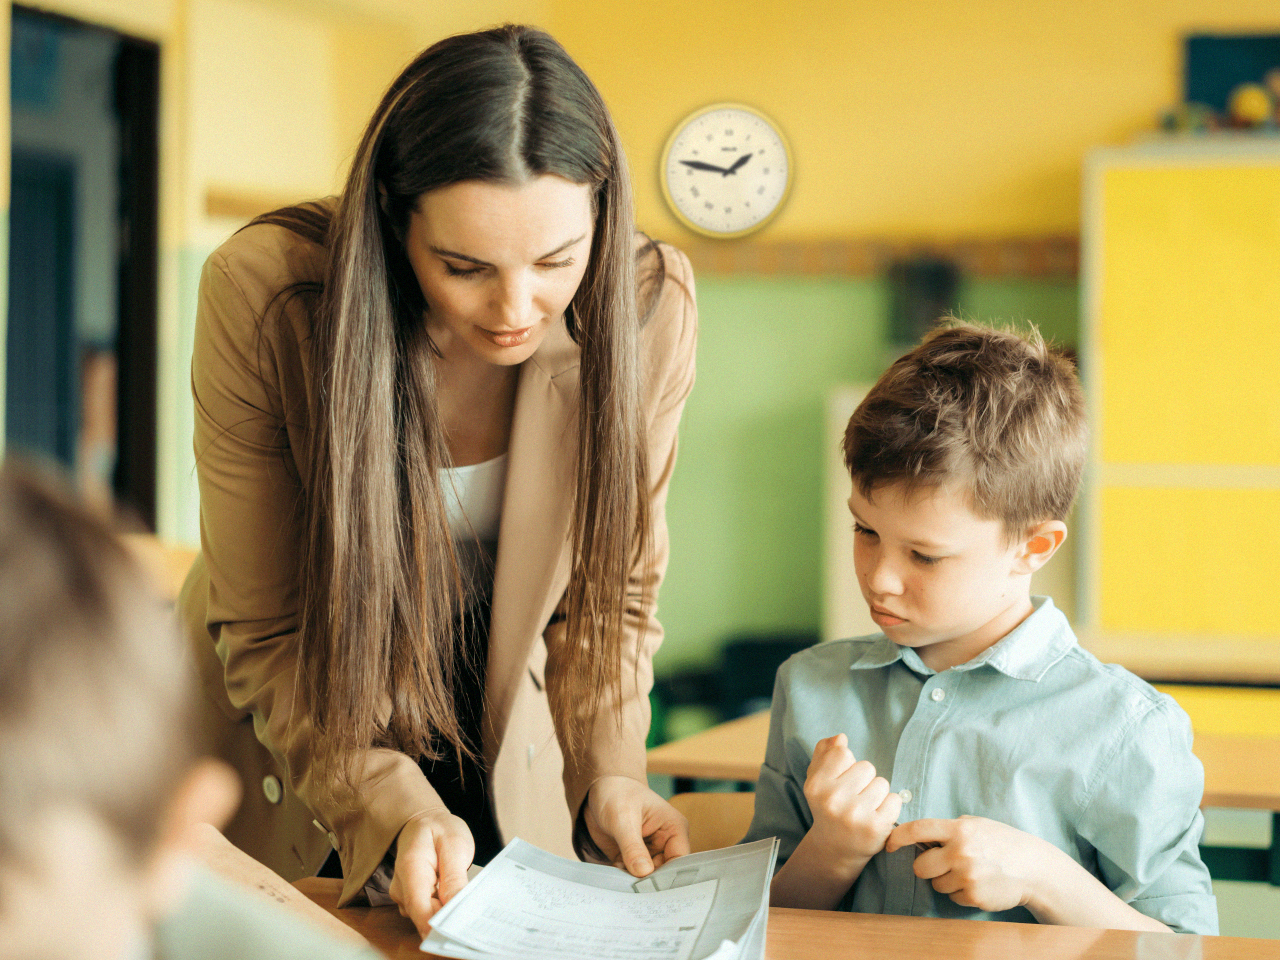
1:47
